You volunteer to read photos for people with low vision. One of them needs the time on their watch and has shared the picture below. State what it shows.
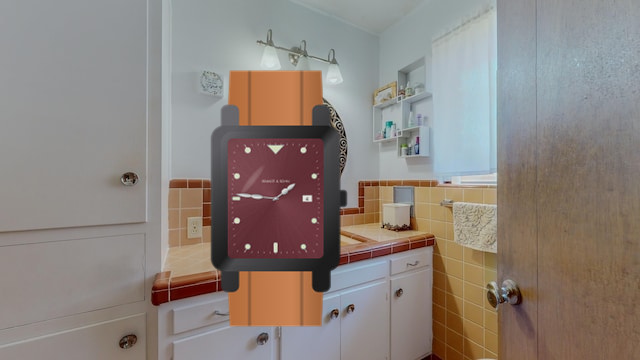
1:46
